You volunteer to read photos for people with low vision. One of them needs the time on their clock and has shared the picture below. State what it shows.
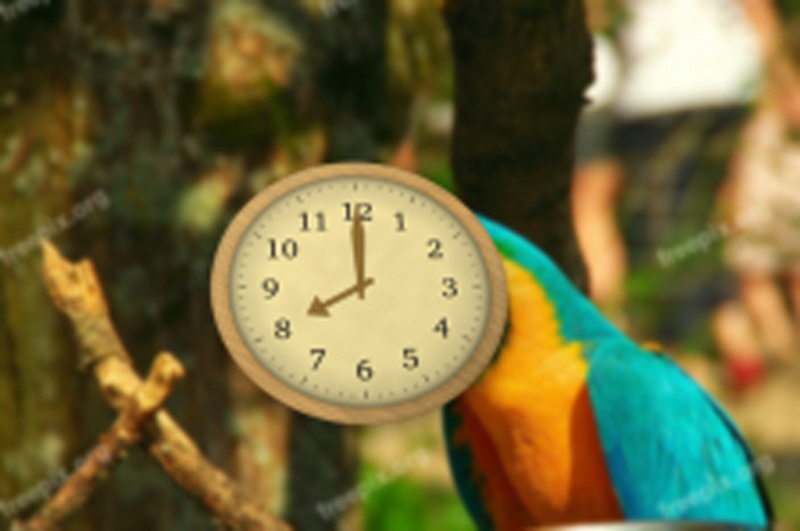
8:00
